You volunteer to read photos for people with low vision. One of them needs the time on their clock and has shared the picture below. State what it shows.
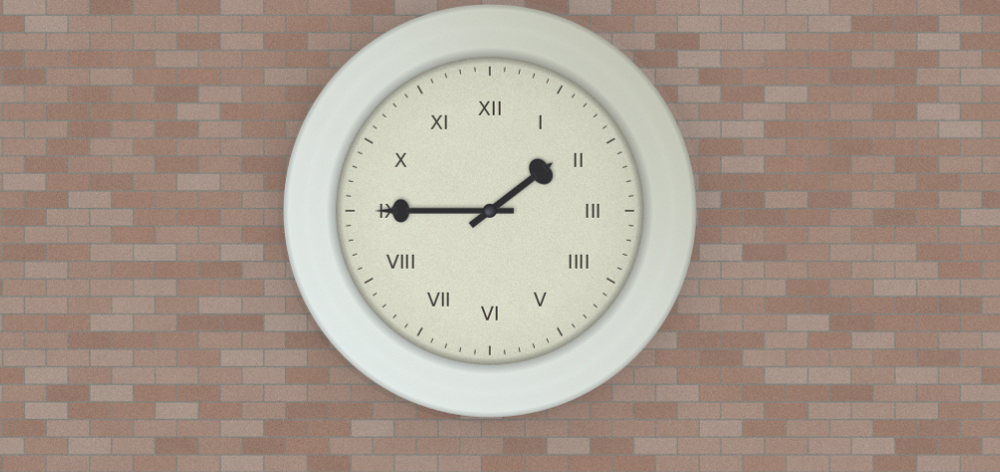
1:45
